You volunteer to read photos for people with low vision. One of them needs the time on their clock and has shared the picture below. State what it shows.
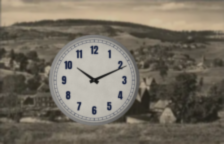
10:11
